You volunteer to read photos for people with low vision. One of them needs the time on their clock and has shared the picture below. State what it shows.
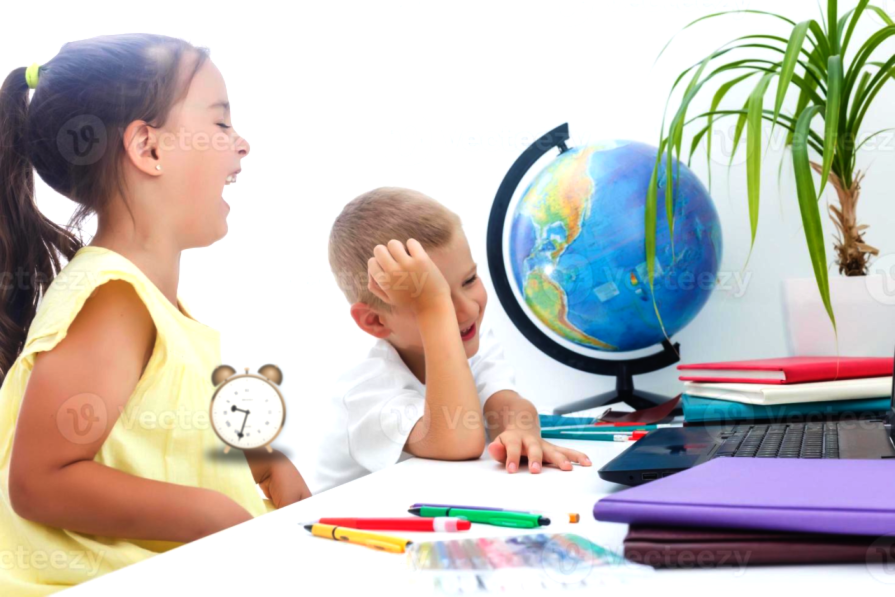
9:33
